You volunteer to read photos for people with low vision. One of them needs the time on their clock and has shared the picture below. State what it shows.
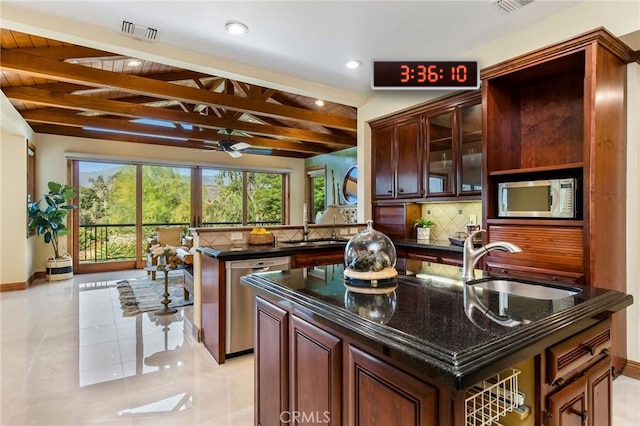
3:36:10
